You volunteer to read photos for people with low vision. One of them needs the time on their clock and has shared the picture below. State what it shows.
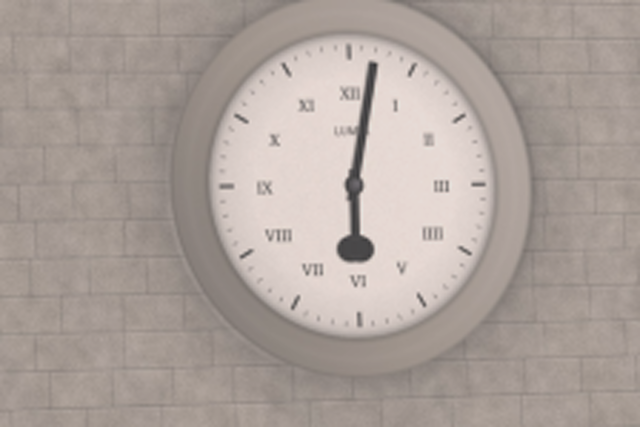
6:02
